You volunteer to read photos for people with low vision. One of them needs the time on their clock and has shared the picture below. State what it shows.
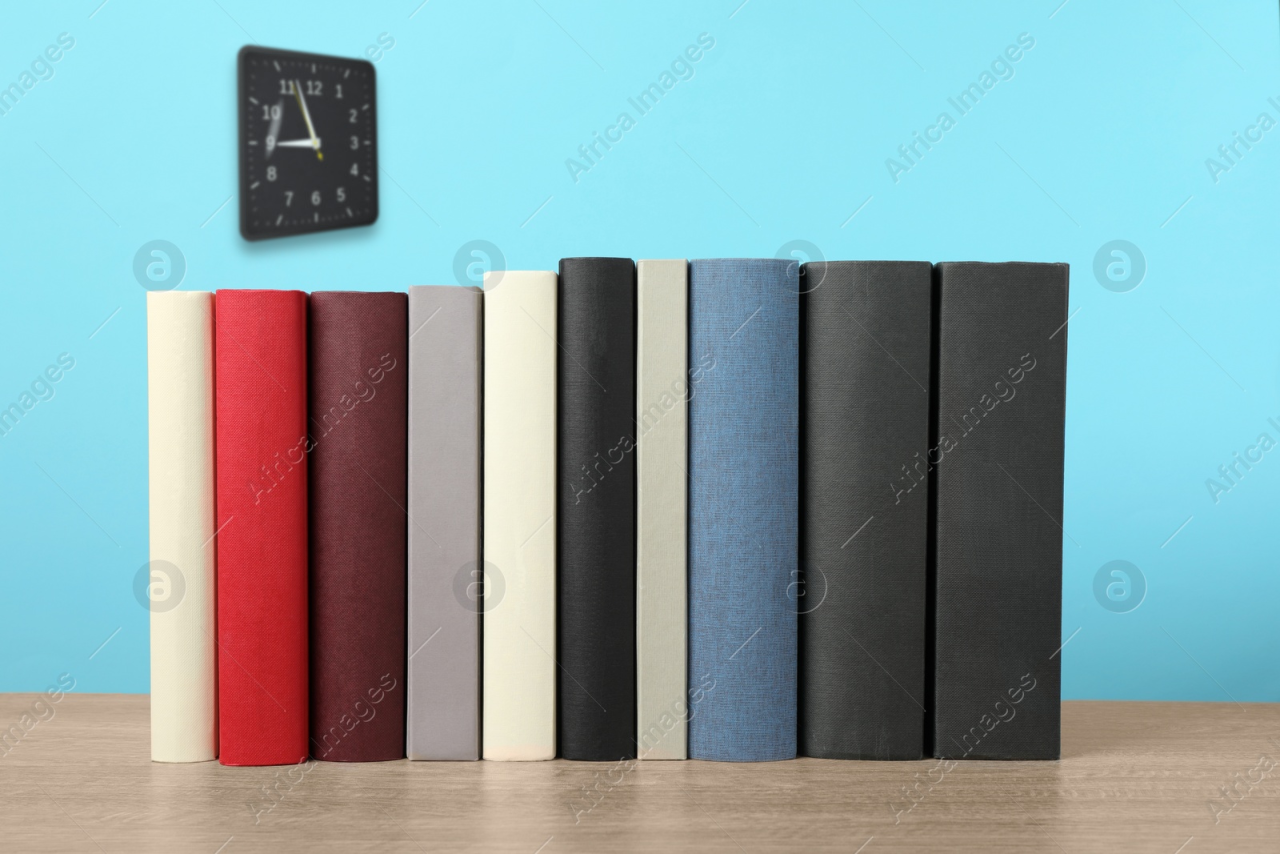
8:56:56
